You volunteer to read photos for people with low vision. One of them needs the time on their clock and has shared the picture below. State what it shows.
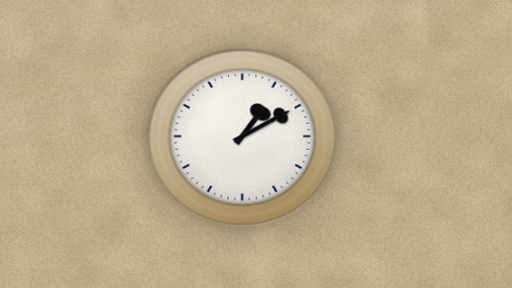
1:10
